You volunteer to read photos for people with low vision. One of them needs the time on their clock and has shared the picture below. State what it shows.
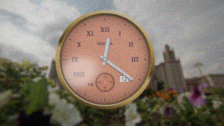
12:21
